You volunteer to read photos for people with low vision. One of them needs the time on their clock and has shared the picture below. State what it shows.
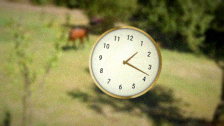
1:18
